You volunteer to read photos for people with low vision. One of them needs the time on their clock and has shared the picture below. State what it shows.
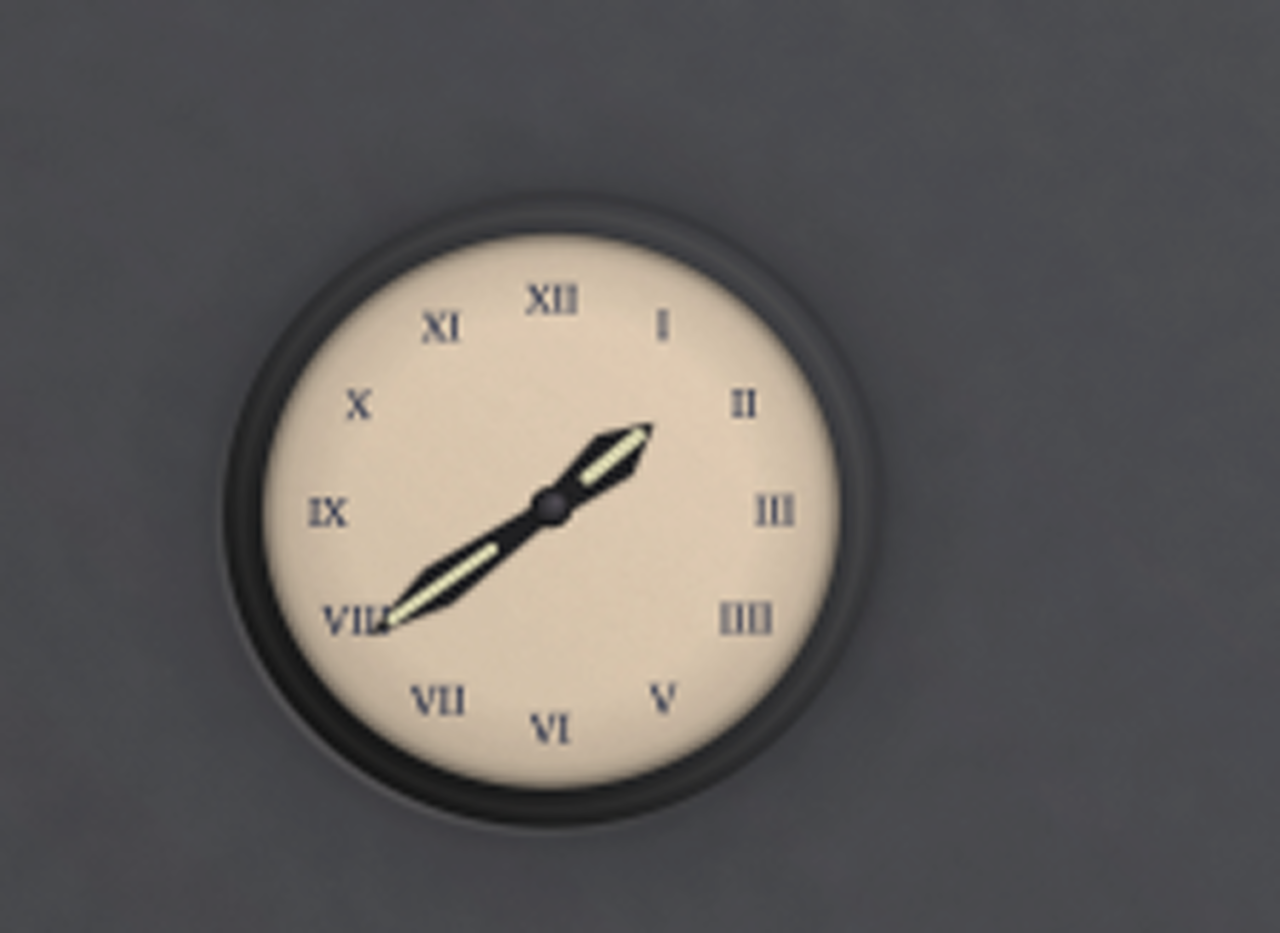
1:39
